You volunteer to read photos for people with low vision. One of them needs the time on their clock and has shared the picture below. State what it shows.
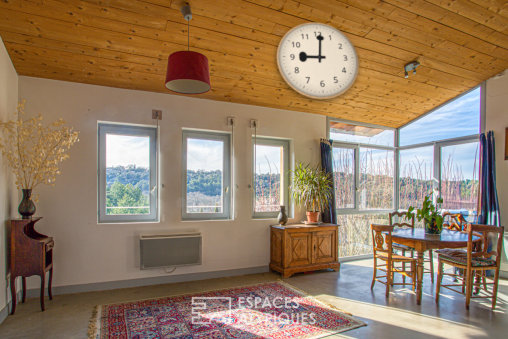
9:01
